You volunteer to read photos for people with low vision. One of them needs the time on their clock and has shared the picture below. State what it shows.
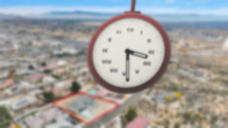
3:29
